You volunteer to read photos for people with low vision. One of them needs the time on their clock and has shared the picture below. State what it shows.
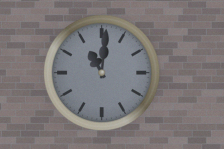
11:01
